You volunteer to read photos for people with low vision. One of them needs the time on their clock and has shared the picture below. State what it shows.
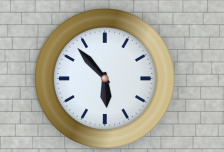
5:53
